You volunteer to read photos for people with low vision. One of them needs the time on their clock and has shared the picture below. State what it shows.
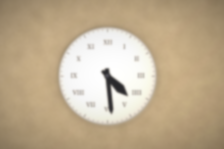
4:29
